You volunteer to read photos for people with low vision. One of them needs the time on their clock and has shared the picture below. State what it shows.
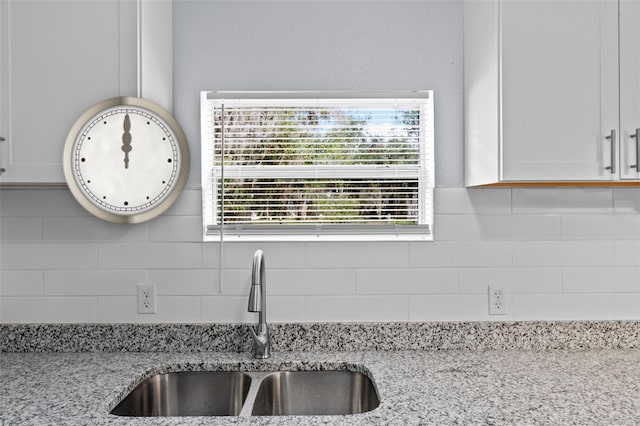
12:00
